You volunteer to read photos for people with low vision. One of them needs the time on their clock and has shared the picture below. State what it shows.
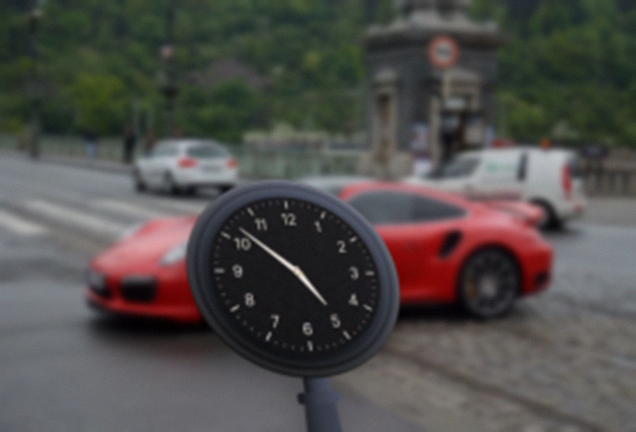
4:52
